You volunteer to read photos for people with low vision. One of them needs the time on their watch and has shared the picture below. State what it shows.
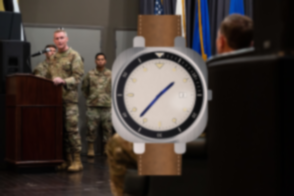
1:37
